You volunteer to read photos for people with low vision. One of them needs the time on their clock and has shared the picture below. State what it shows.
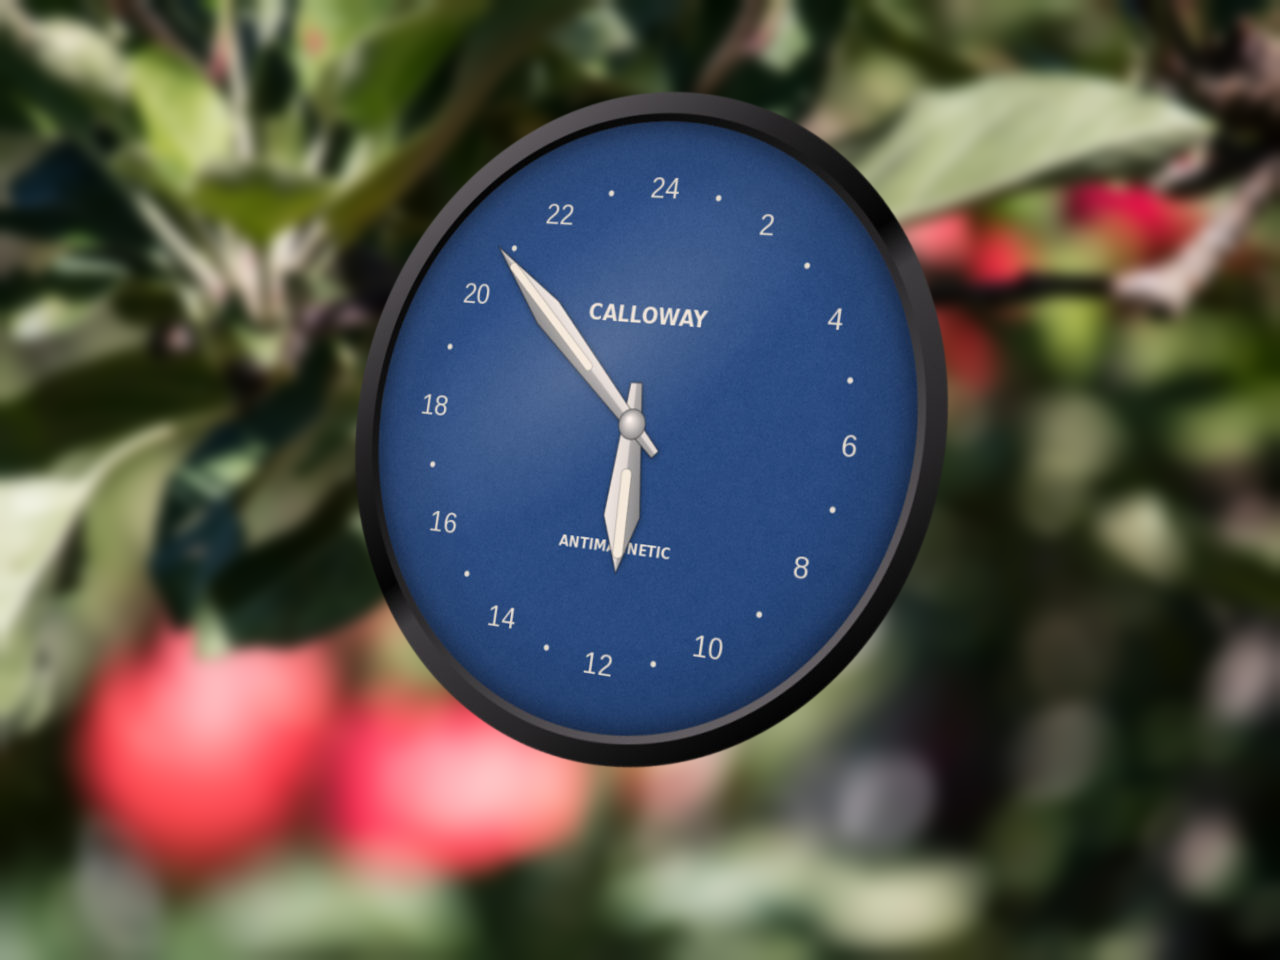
11:52
